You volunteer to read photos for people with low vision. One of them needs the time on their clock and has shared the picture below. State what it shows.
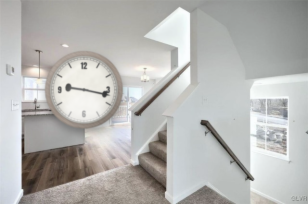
9:17
